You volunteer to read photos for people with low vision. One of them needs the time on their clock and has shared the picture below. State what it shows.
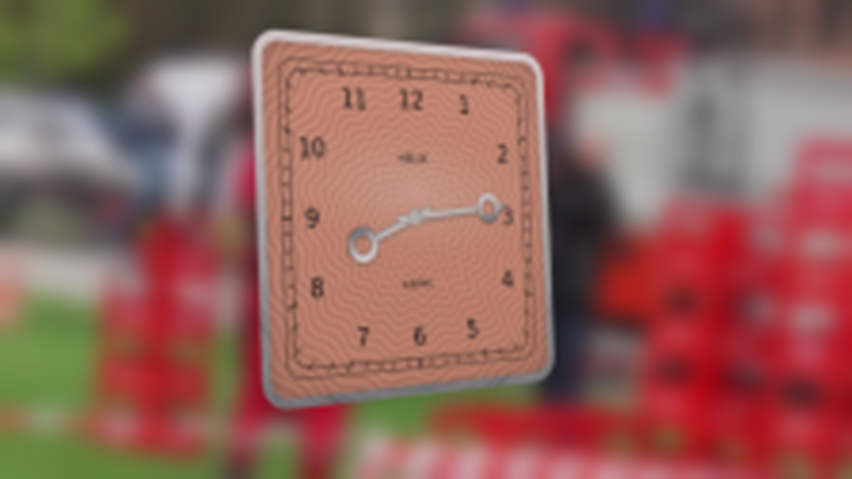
8:14
